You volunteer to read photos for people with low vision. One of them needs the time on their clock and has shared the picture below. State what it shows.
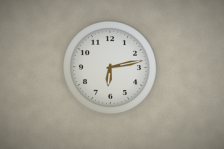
6:13
